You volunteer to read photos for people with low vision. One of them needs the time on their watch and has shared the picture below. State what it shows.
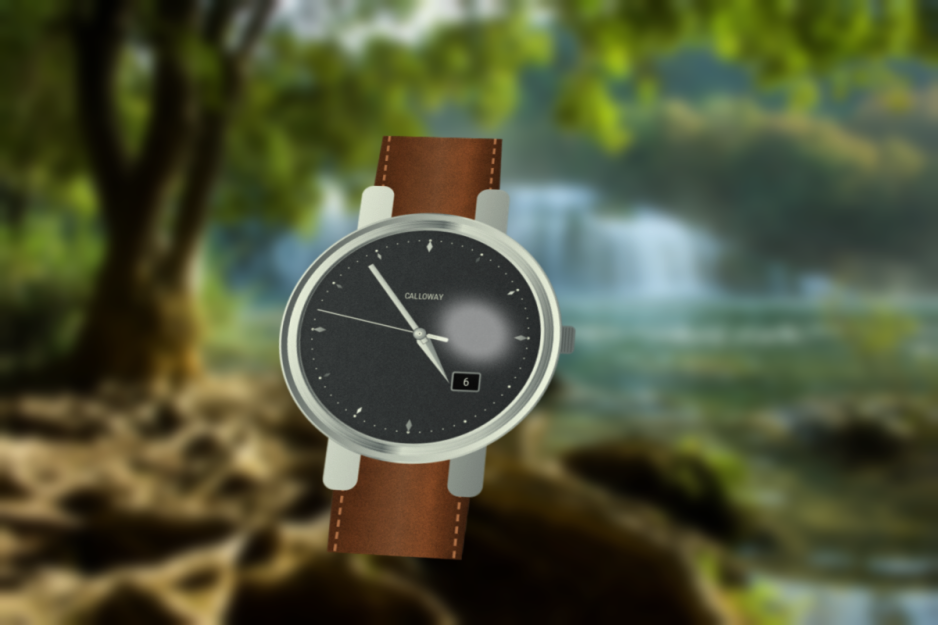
4:53:47
